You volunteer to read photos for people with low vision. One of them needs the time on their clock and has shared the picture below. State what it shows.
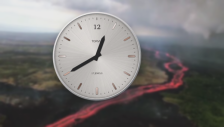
12:40
